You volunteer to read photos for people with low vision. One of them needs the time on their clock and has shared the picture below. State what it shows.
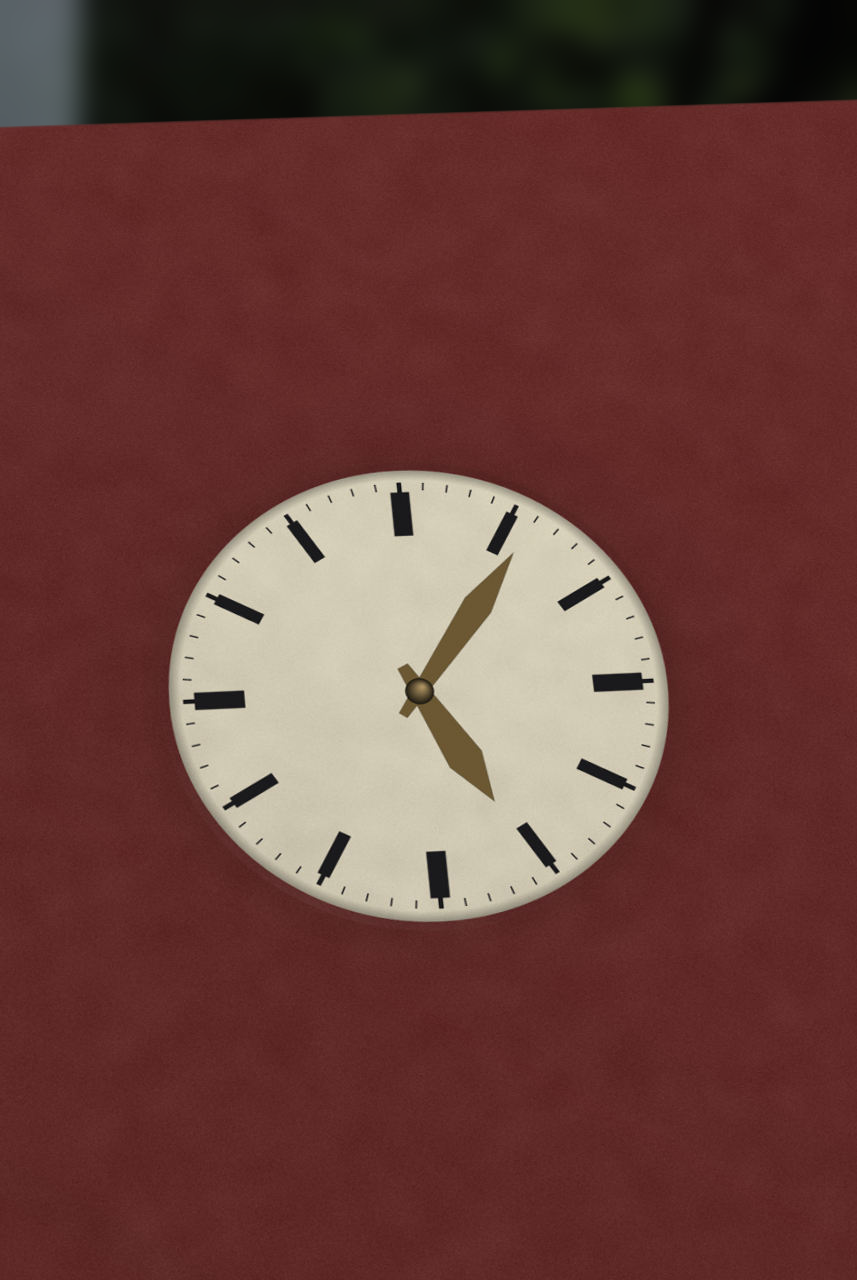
5:06
